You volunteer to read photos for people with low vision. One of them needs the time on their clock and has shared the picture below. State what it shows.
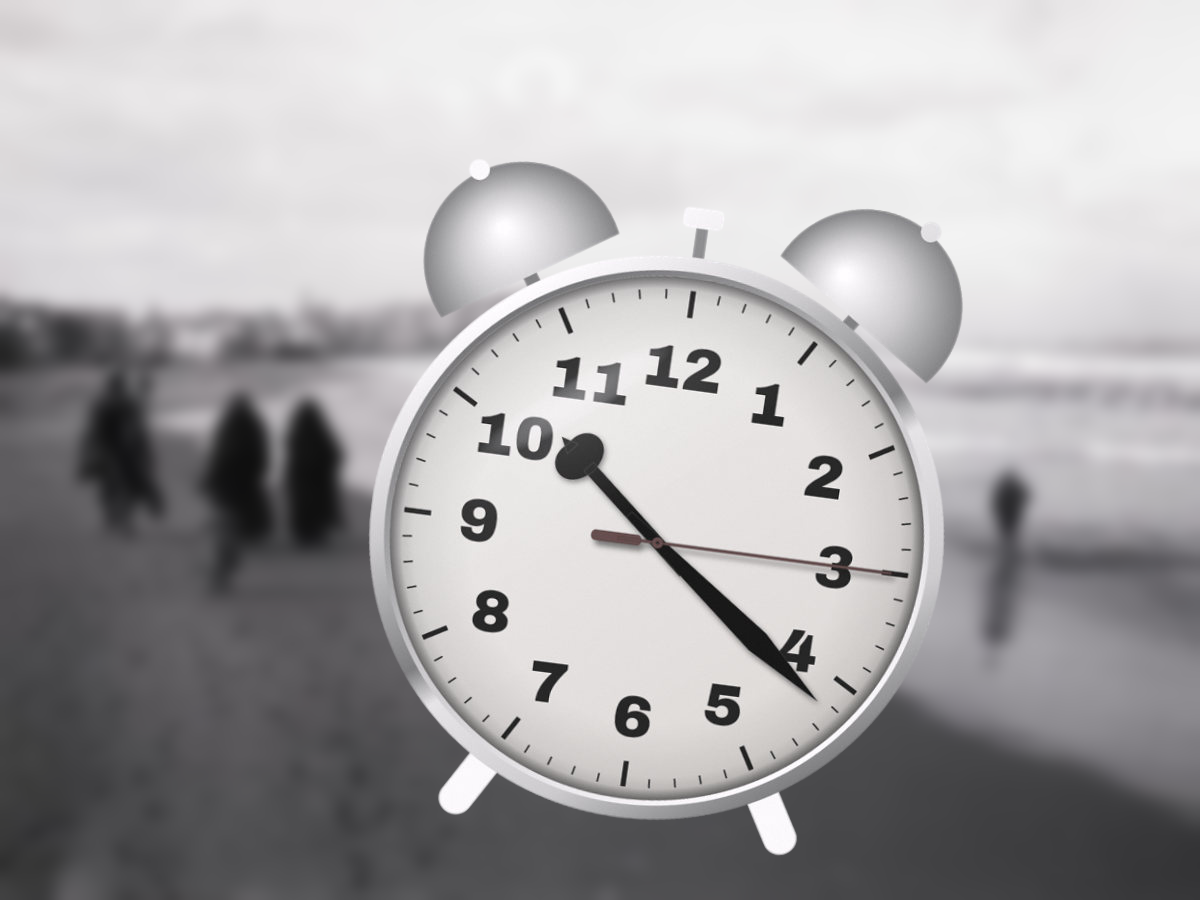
10:21:15
